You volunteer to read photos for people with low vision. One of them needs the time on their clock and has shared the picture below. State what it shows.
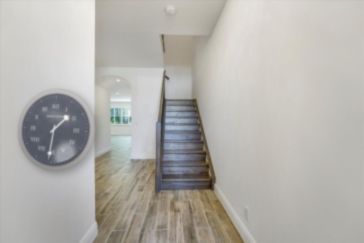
1:31
